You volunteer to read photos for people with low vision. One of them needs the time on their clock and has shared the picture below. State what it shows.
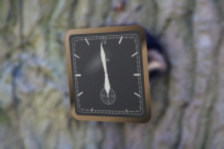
5:59
